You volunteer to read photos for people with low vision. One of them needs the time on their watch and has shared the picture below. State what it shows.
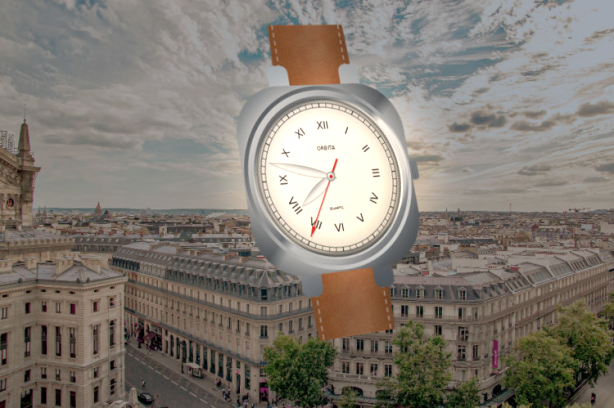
7:47:35
